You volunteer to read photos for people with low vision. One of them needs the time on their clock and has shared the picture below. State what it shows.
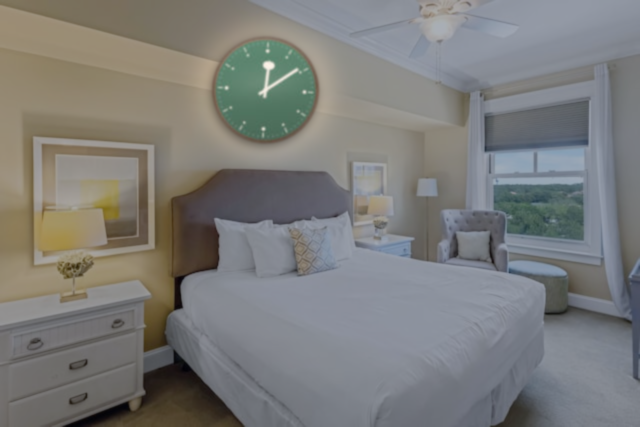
12:09
